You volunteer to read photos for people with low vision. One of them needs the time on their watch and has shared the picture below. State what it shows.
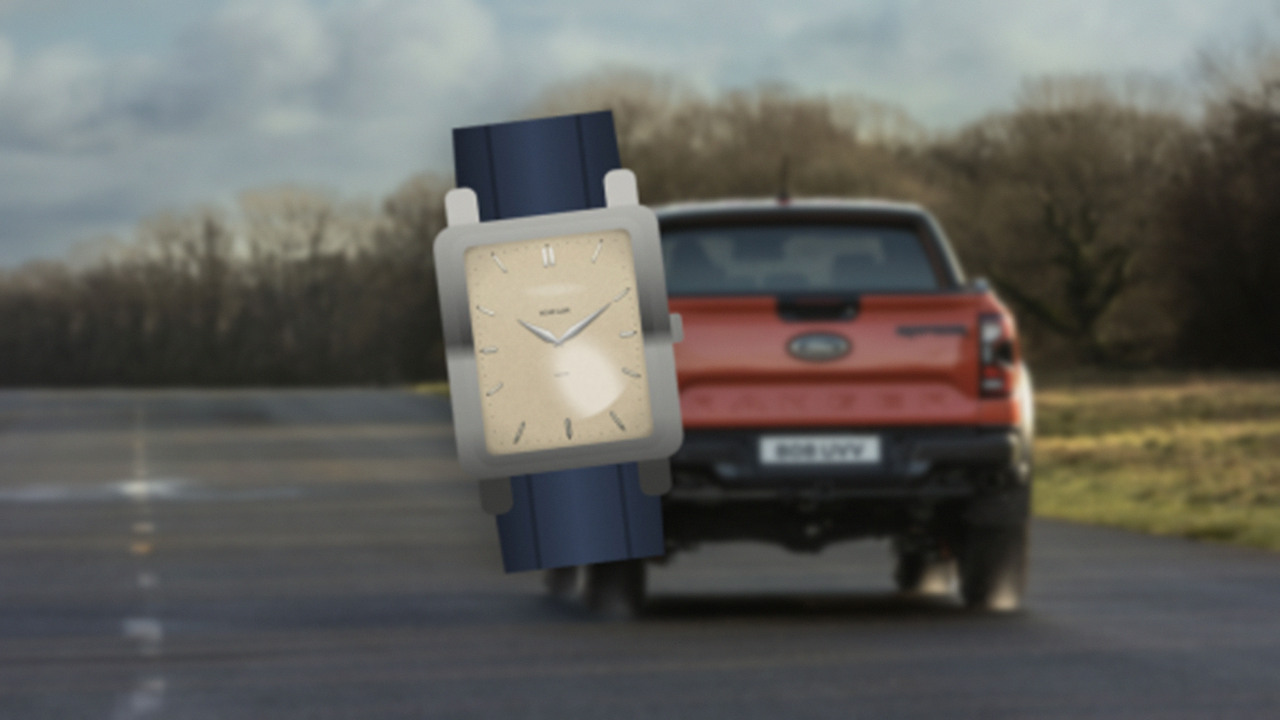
10:10
